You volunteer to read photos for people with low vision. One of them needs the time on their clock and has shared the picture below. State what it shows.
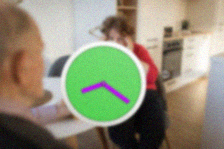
8:21
